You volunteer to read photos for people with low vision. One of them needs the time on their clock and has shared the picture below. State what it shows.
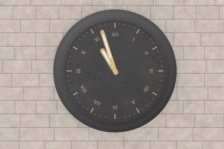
10:57
